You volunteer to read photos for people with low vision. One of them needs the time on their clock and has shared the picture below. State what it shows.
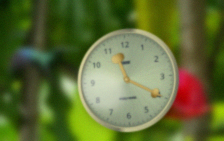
11:20
